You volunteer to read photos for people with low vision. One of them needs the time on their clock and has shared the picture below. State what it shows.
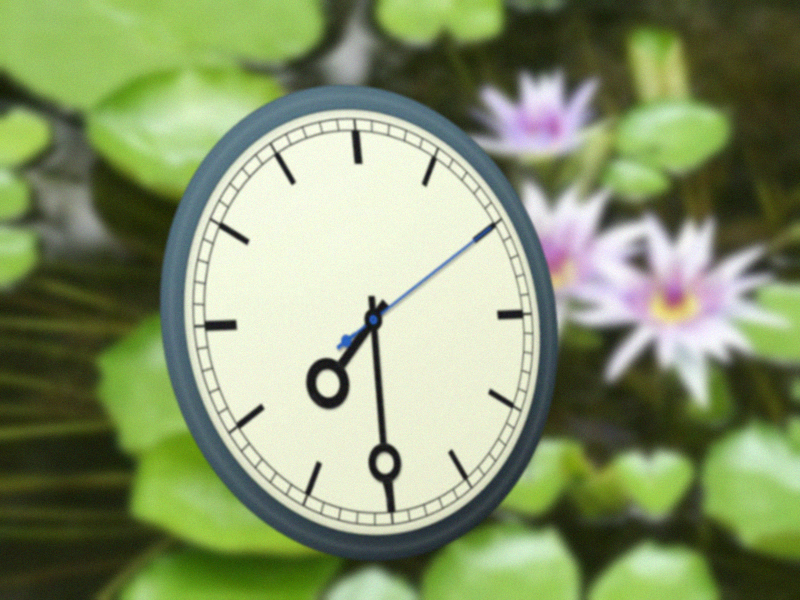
7:30:10
